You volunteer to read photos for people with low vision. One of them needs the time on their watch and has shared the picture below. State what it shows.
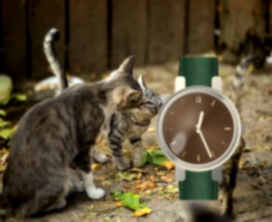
12:26
